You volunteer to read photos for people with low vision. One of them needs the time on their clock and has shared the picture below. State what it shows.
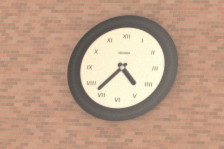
4:37
